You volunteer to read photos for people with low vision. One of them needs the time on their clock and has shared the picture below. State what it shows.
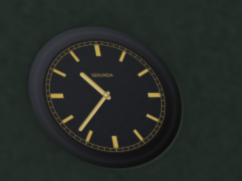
10:37
